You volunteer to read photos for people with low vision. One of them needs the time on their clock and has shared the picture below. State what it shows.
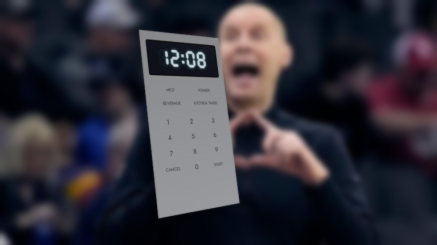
12:08
